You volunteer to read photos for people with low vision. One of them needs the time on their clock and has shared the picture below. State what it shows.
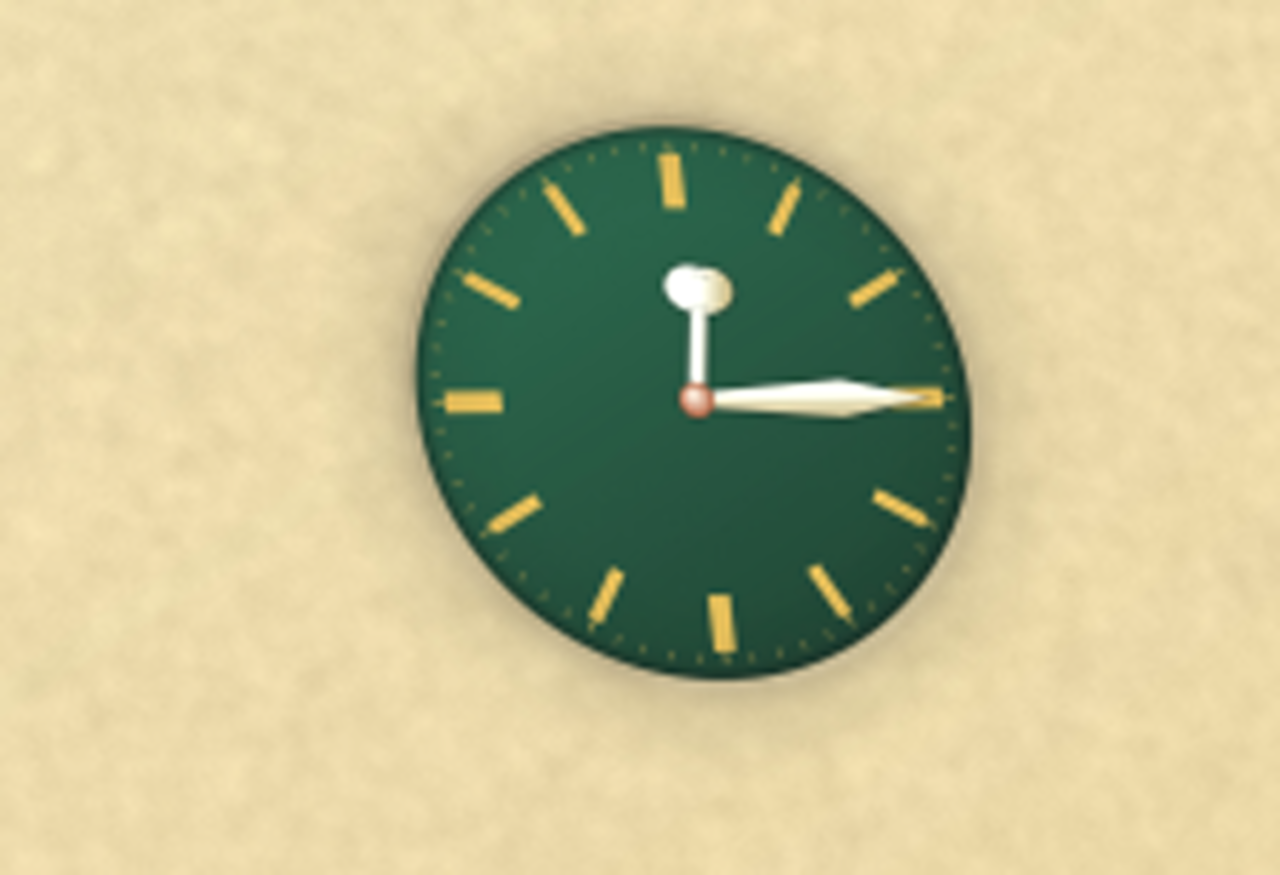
12:15
